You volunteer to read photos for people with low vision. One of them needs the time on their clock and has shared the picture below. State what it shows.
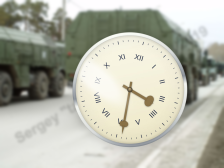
3:29
